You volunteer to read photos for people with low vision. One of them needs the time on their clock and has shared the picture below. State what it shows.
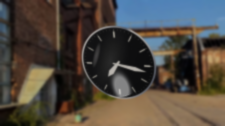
7:17
